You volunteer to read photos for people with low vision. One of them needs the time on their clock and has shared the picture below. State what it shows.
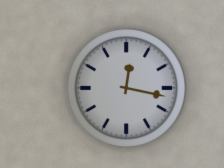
12:17
